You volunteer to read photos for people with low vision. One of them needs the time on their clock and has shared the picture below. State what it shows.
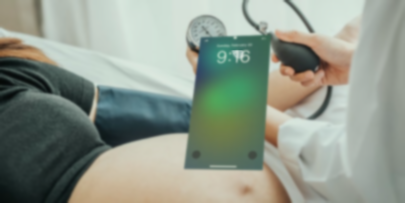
9:16
